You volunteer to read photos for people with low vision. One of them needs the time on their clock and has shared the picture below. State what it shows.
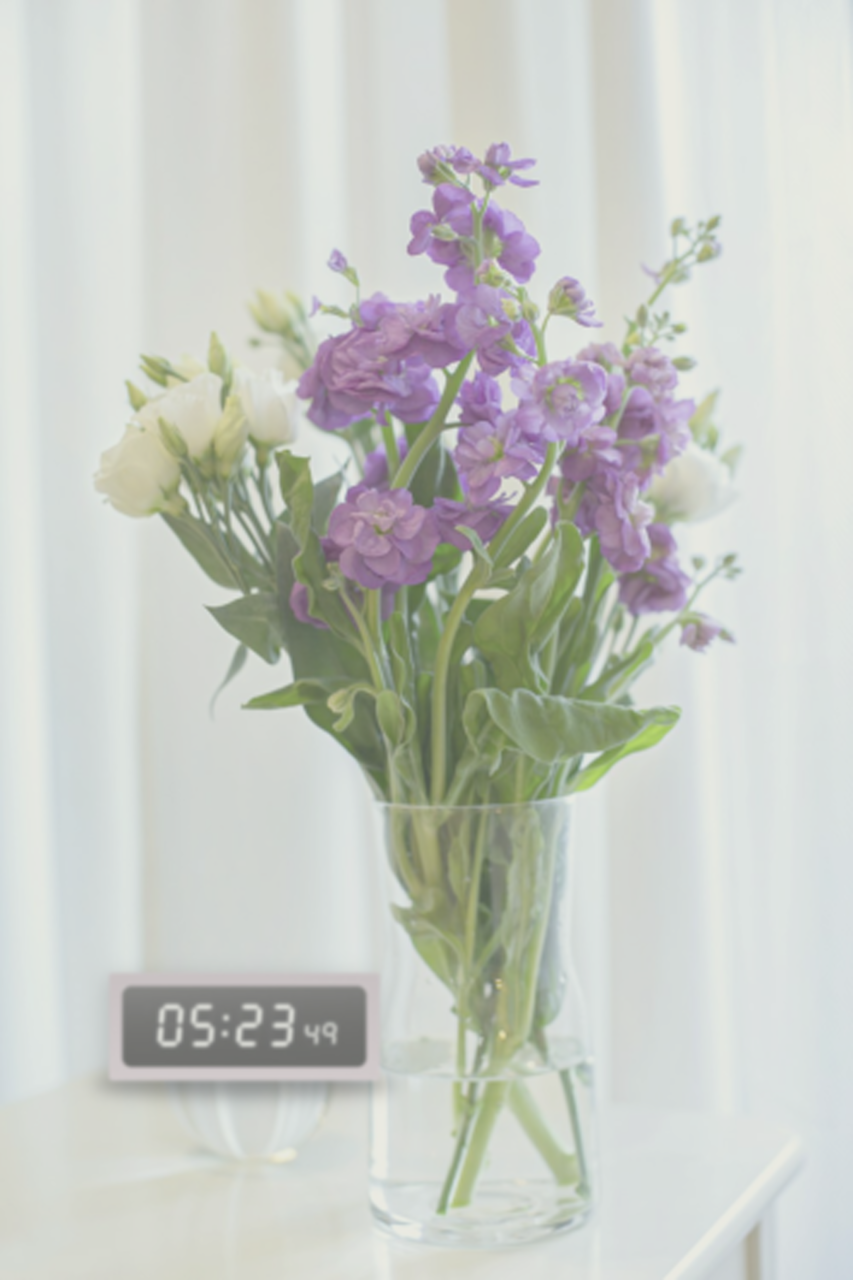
5:23:49
